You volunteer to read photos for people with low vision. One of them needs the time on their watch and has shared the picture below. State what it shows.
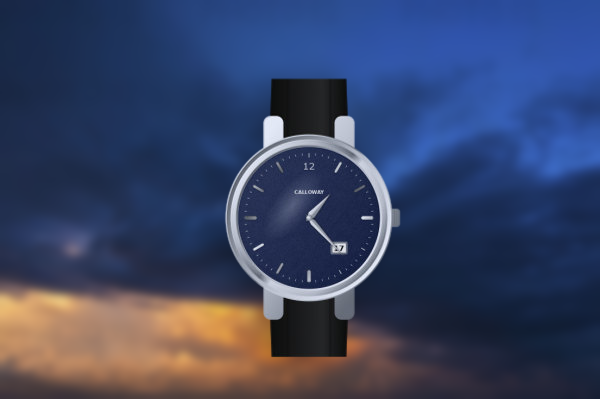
1:23
